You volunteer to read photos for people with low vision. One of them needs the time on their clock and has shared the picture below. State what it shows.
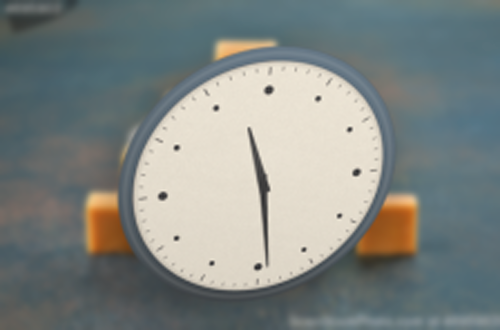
11:29
